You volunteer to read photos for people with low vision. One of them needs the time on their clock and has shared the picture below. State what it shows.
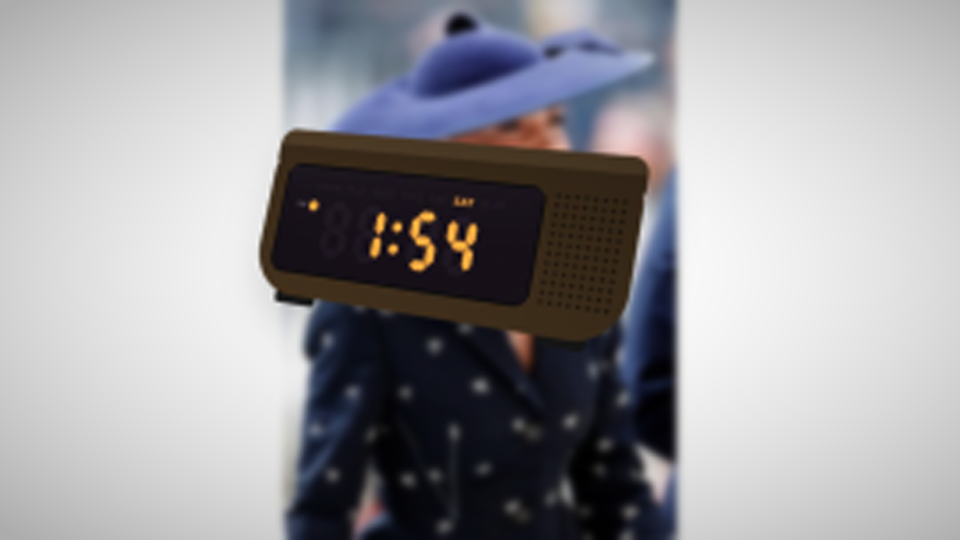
1:54
